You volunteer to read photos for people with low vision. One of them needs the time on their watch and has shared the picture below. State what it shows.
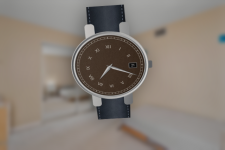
7:19
